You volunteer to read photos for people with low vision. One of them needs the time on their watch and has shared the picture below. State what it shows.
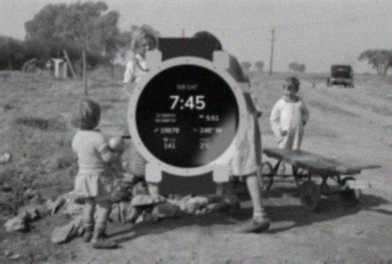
7:45
